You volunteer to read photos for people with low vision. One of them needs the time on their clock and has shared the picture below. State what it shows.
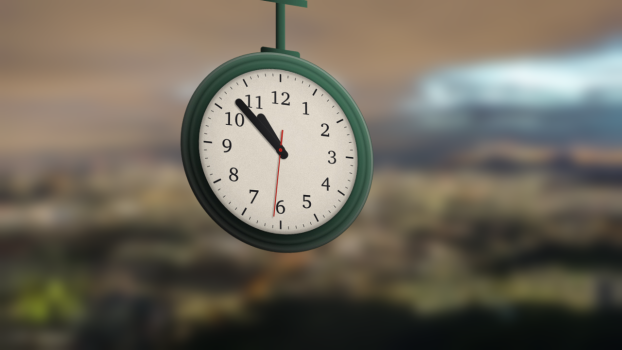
10:52:31
